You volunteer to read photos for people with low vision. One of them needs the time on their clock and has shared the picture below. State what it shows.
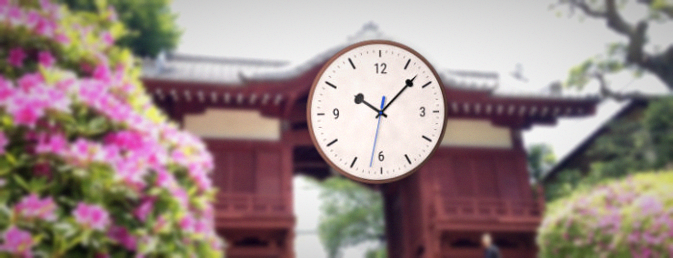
10:07:32
